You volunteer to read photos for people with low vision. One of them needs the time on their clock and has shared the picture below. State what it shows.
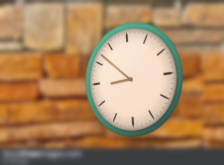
8:52
